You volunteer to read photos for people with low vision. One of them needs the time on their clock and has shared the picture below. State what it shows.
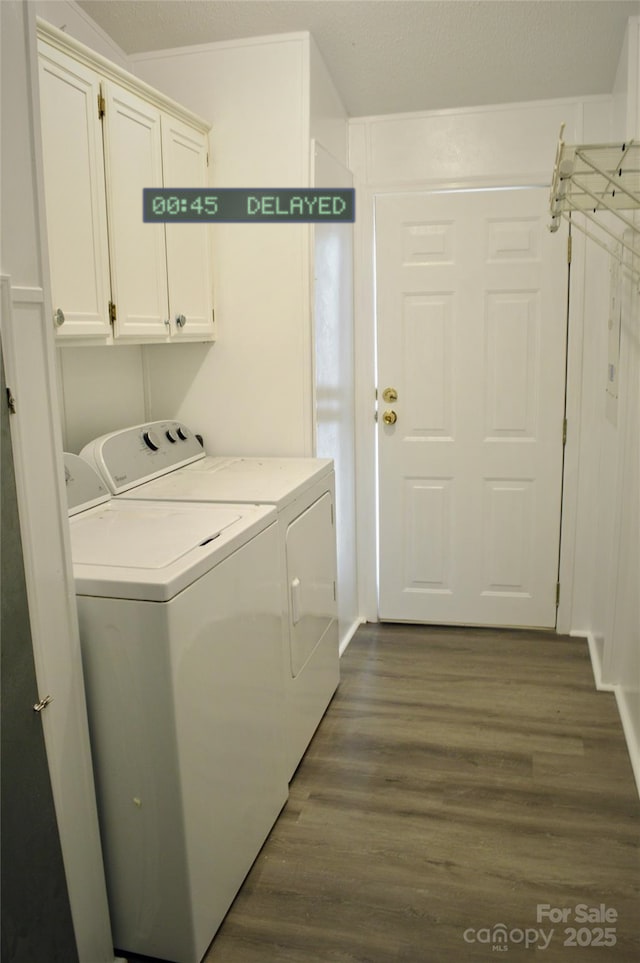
0:45
